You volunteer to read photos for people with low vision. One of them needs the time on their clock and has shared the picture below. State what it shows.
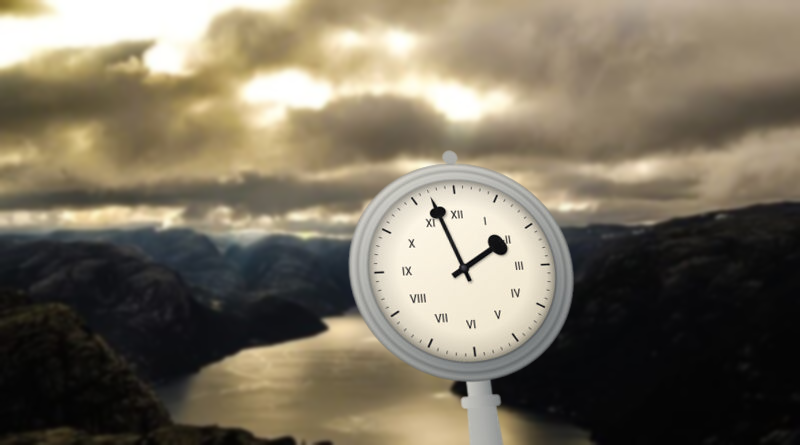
1:57
